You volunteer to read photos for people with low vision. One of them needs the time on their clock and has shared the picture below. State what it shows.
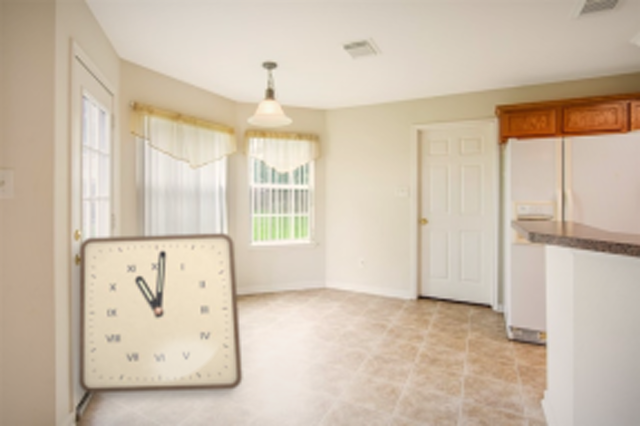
11:01
